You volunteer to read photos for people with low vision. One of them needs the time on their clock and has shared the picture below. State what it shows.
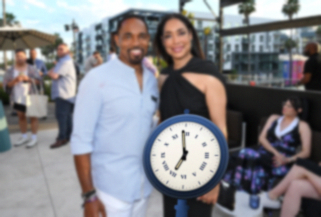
6:59
